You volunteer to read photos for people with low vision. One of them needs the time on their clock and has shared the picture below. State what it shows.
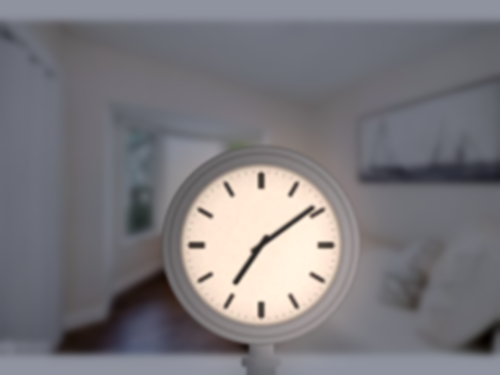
7:09
